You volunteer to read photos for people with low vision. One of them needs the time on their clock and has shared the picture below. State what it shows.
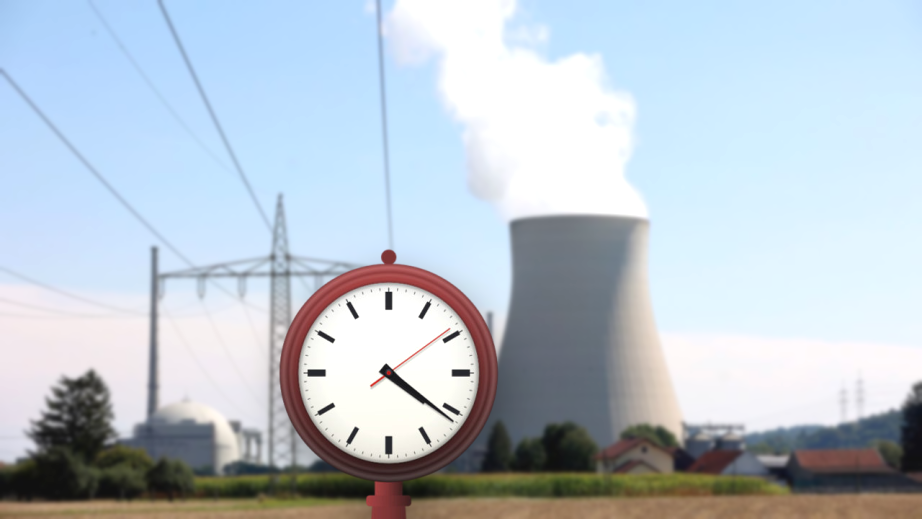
4:21:09
